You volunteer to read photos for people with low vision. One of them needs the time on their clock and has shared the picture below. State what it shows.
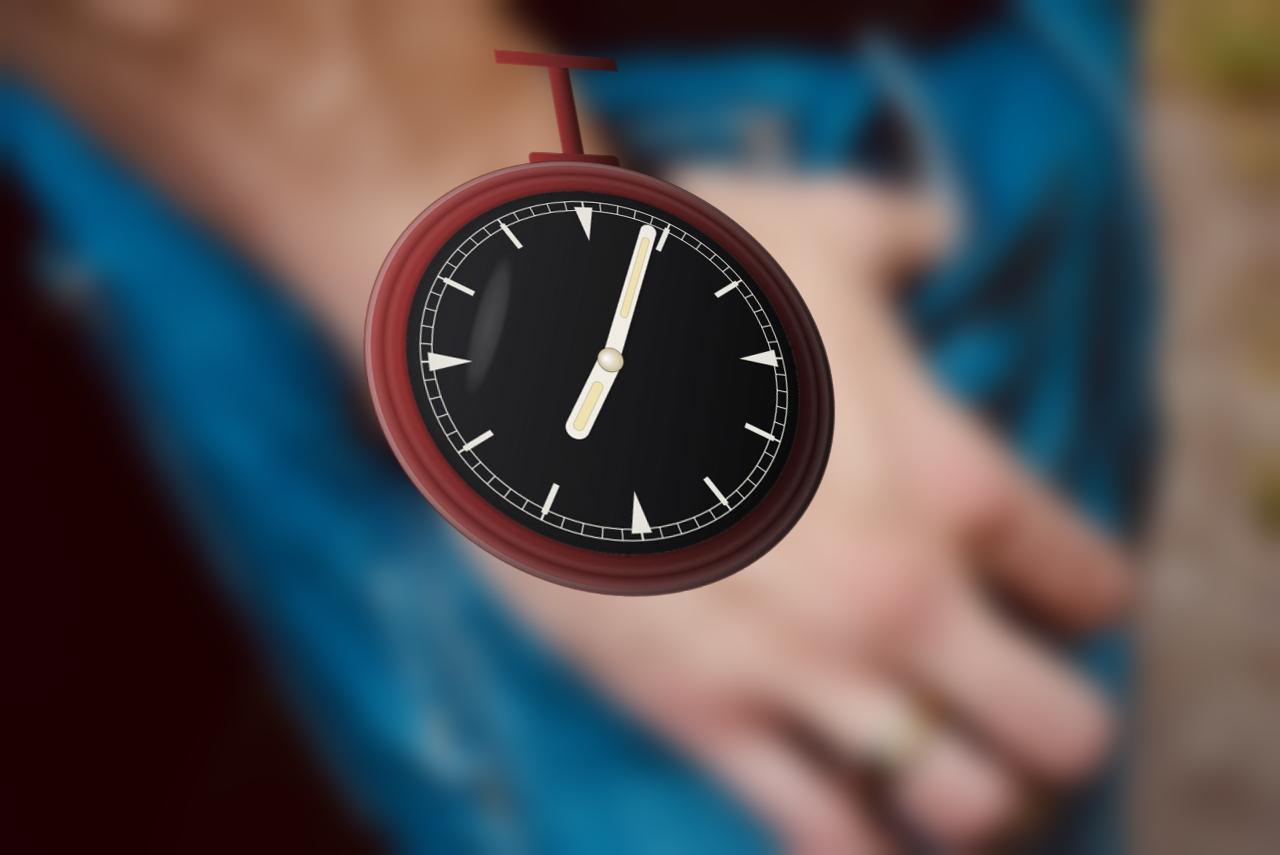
7:04
